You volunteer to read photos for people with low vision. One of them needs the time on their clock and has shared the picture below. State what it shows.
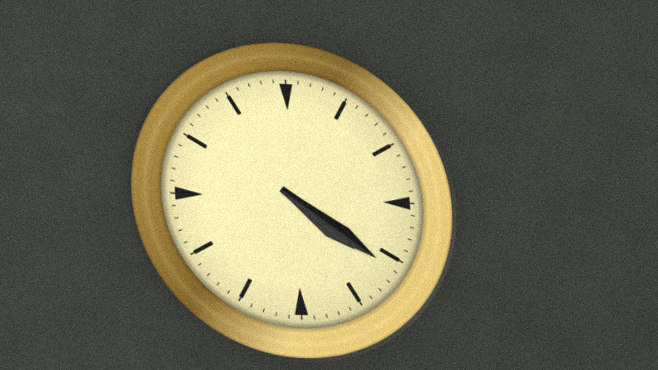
4:21
